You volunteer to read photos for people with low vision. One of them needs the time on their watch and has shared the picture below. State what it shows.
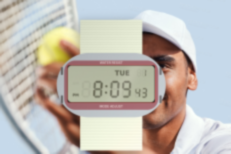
8:09:43
